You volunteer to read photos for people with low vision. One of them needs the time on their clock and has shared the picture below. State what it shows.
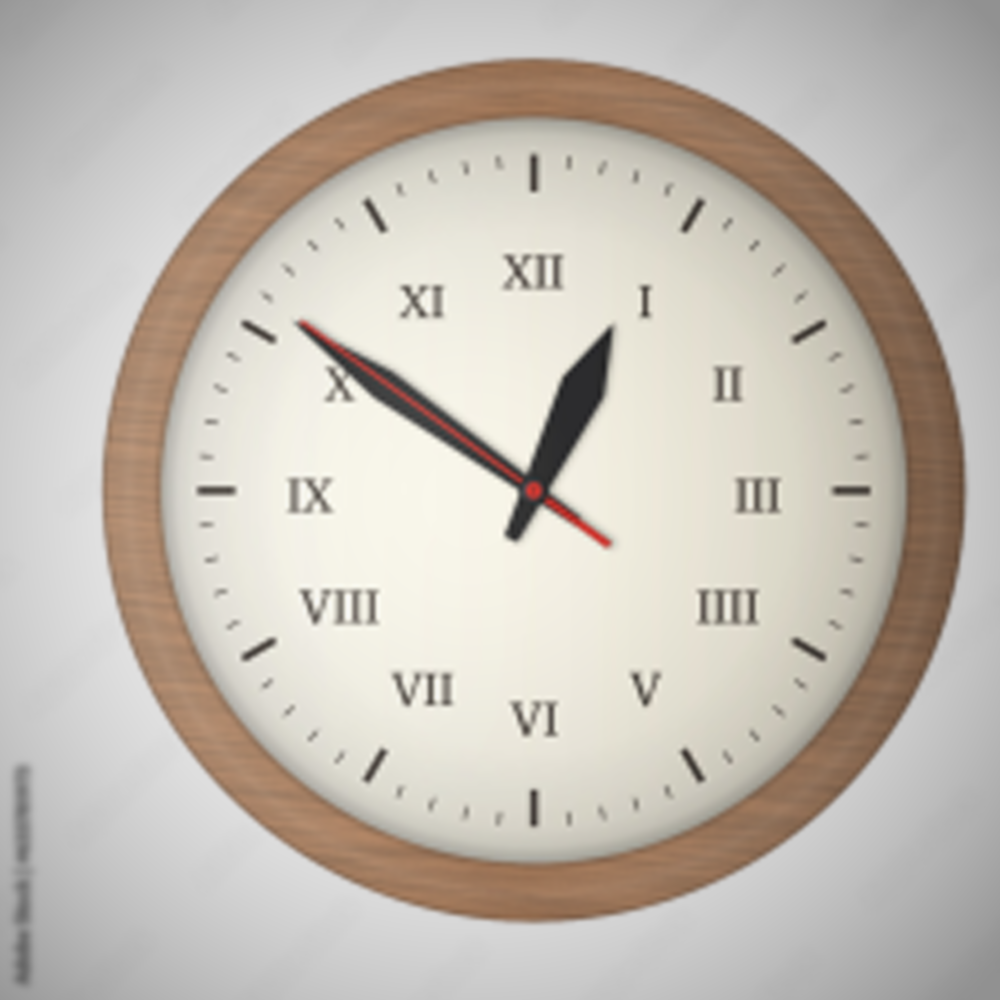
12:50:51
